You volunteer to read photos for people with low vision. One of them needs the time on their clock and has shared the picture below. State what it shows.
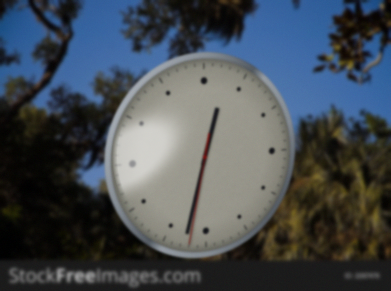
12:32:32
